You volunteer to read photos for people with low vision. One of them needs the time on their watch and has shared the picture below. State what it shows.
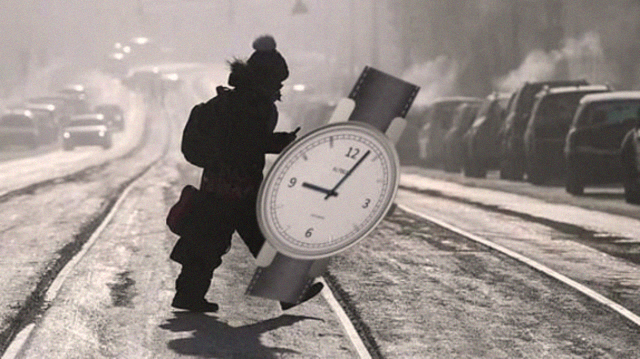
9:03
